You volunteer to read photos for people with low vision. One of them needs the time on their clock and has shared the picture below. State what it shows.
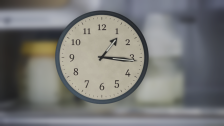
1:16
